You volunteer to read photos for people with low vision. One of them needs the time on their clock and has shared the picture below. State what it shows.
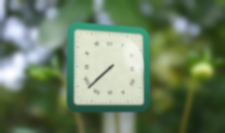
7:38
